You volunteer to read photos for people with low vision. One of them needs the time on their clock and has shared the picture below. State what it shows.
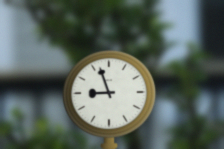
8:57
